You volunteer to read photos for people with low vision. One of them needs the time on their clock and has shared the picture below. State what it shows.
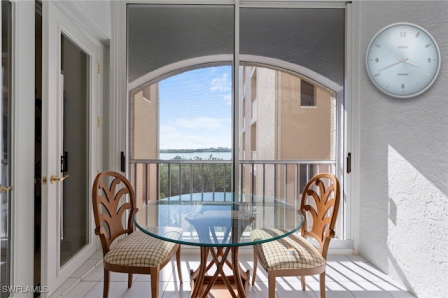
3:41
